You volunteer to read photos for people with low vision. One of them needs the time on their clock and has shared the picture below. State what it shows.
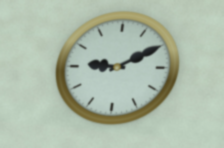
9:10
